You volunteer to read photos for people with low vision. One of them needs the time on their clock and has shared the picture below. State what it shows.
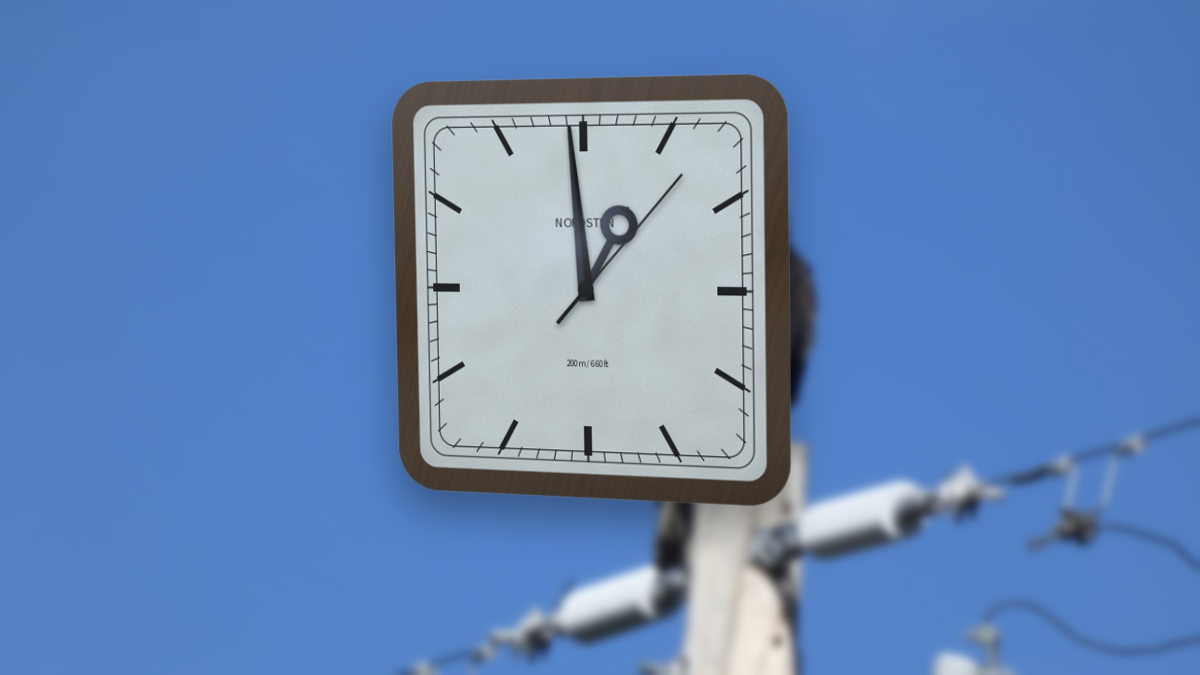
12:59:07
